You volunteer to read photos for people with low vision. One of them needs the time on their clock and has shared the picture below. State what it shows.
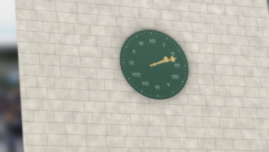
2:12
